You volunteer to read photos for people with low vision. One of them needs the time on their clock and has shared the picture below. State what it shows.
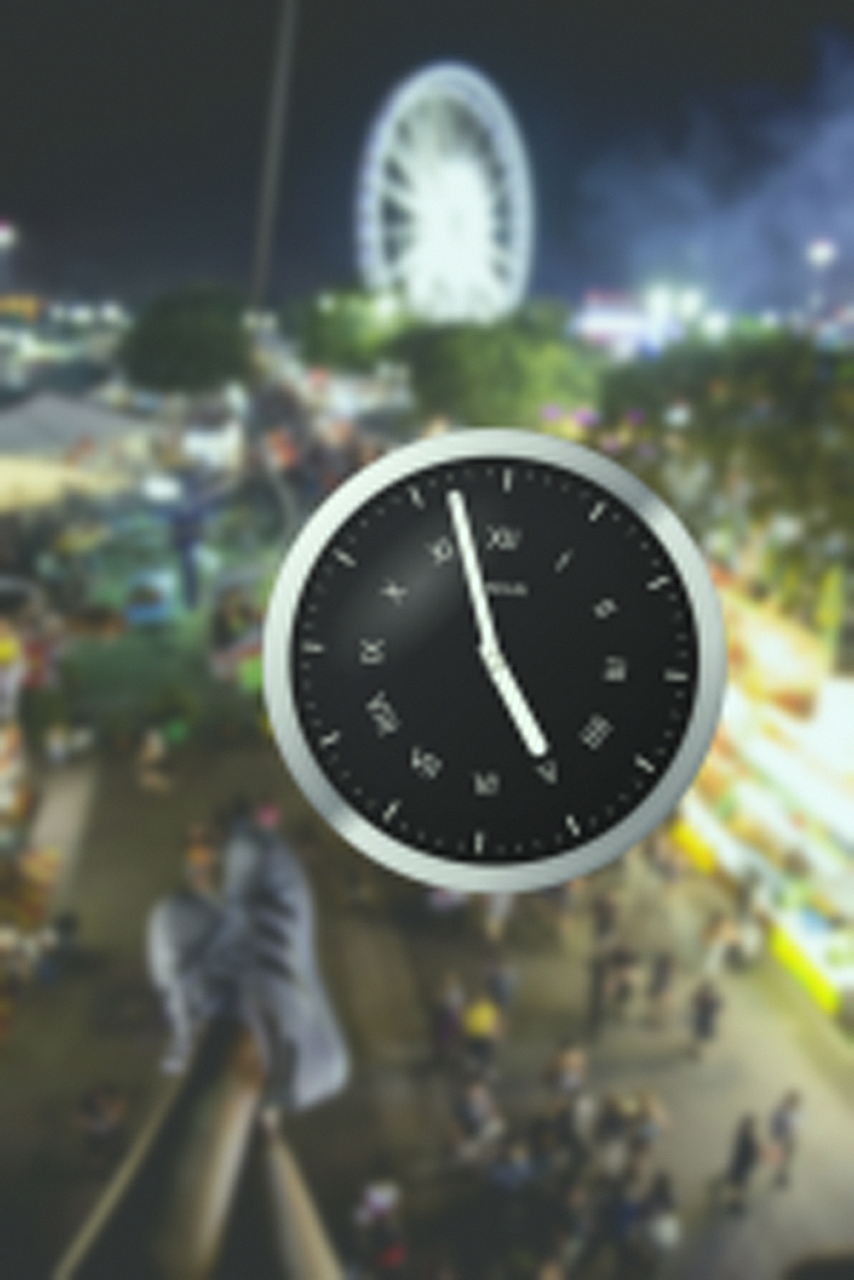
4:57
